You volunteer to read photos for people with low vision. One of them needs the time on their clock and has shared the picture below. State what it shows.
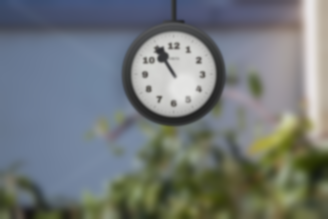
10:55
